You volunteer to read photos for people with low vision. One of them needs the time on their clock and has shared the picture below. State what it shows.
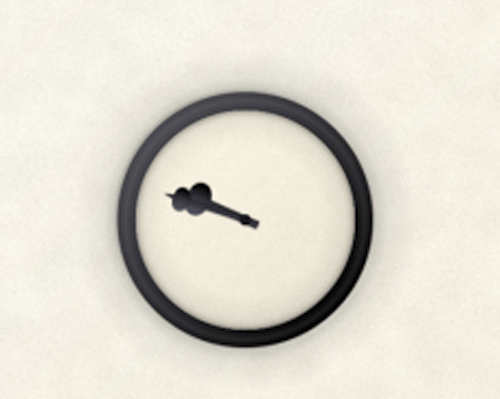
9:48
